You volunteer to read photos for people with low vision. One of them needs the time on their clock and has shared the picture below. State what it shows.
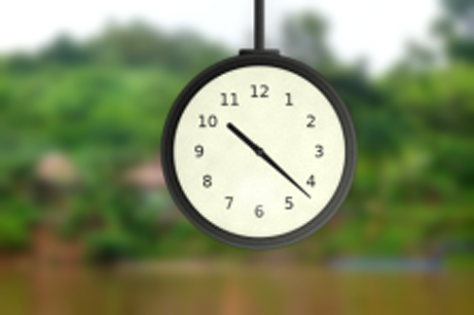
10:22
